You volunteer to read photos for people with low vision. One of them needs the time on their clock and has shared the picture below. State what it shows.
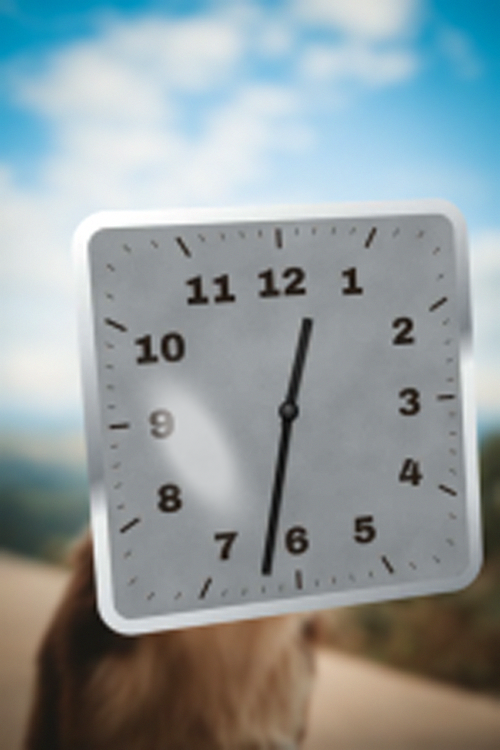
12:32
